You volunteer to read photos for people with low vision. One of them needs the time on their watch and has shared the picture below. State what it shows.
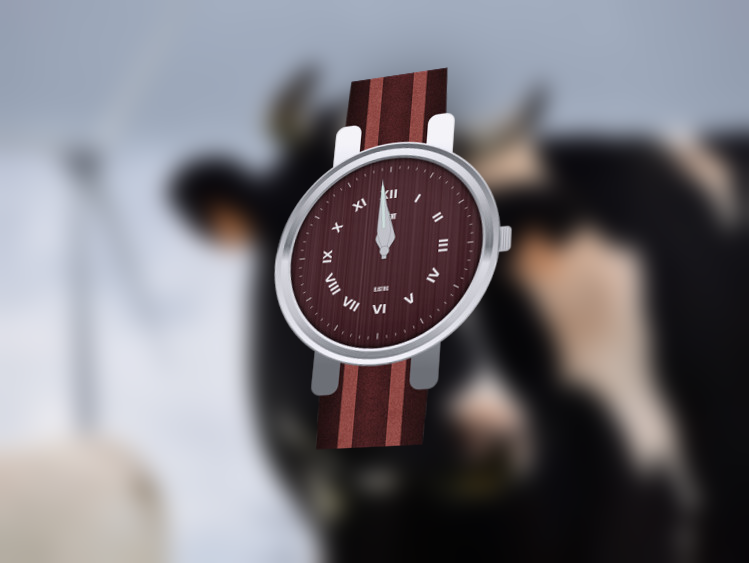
11:59
